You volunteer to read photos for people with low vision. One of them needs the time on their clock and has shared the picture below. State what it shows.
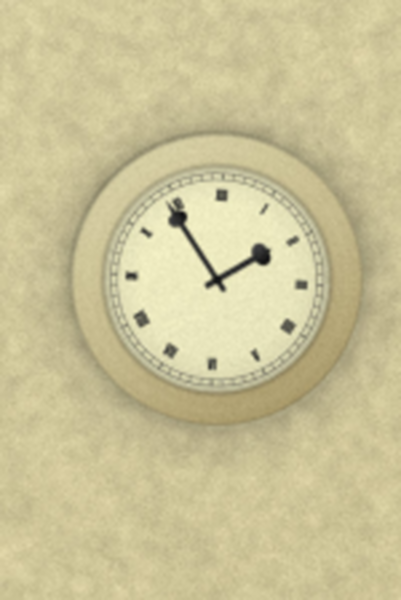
1:54
